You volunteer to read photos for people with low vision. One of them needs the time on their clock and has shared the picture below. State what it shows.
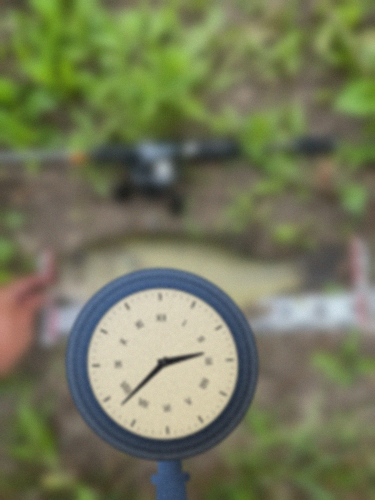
2:38
